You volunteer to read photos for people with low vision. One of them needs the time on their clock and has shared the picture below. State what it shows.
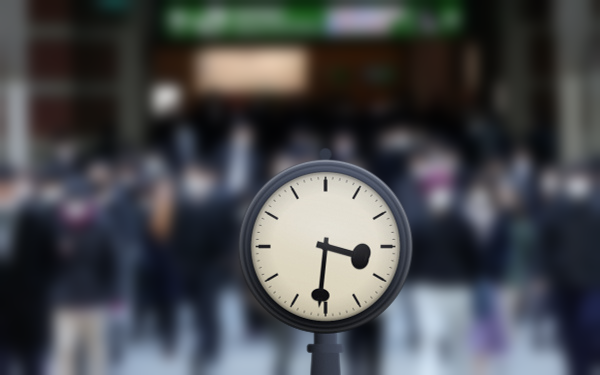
3:31
